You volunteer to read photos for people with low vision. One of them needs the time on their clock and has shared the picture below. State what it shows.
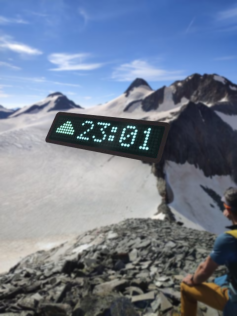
23:01
